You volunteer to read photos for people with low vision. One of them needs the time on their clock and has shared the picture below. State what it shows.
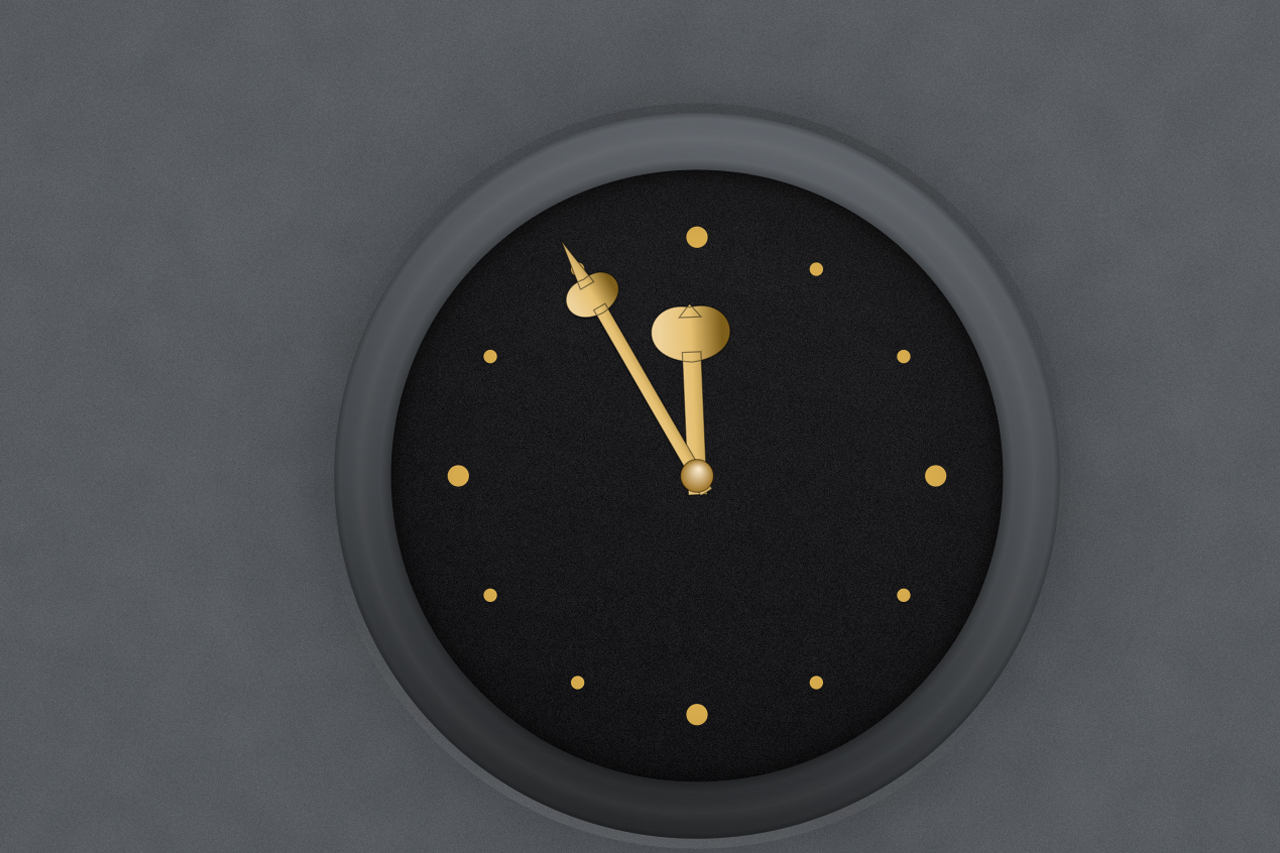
11:55
